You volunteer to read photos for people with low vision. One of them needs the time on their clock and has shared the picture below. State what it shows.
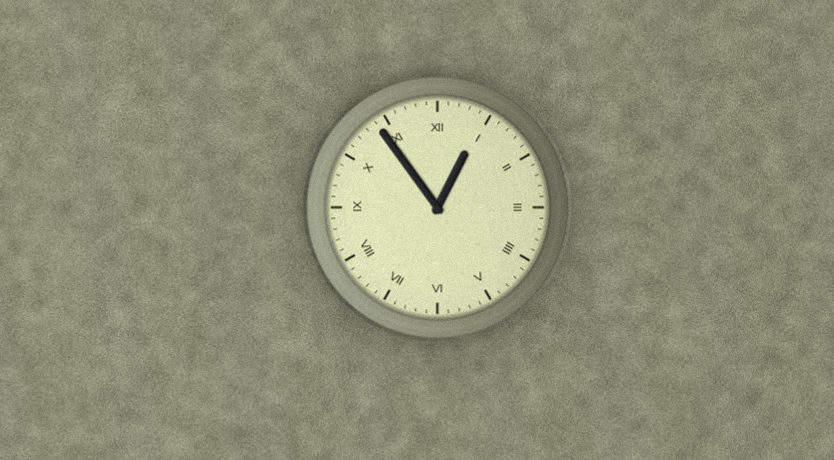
12:54
